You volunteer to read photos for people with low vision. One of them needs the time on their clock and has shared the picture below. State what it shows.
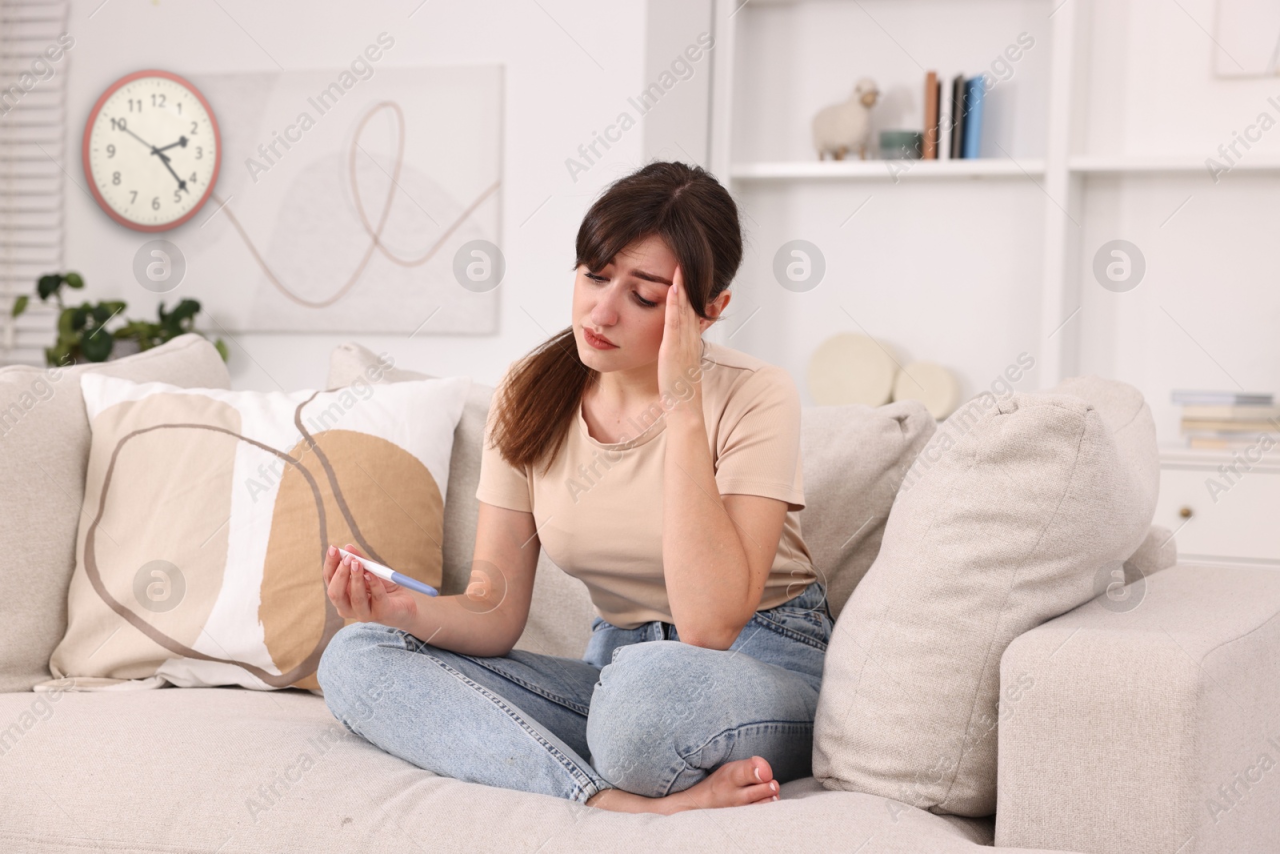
2:22:50
